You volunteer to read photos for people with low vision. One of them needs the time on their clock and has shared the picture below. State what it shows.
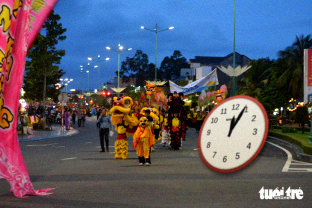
12:04
